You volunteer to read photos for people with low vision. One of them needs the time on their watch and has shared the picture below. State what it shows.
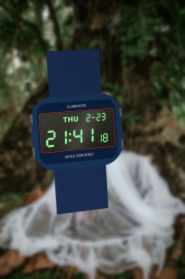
21:41:18
